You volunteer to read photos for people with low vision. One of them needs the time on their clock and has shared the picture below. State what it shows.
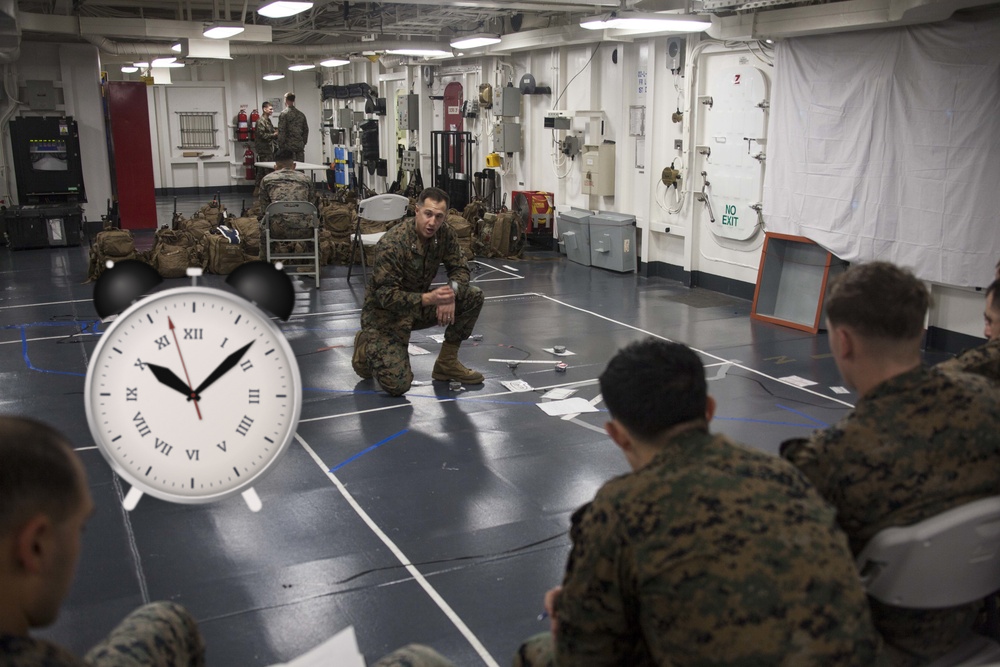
10:07:57
